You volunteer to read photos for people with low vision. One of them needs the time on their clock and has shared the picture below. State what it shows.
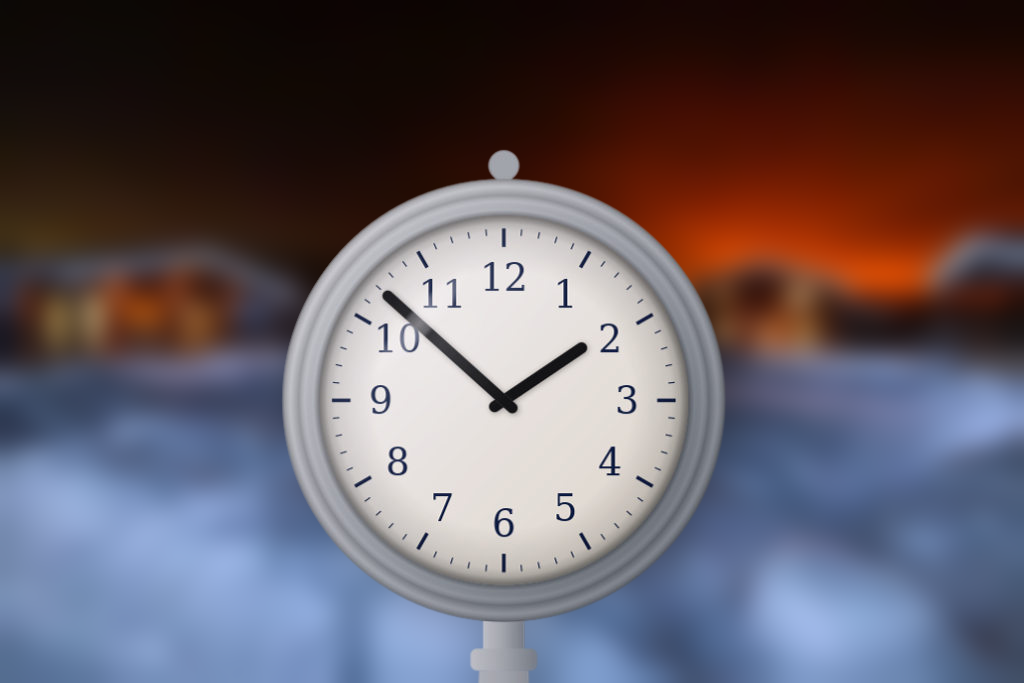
1:52
